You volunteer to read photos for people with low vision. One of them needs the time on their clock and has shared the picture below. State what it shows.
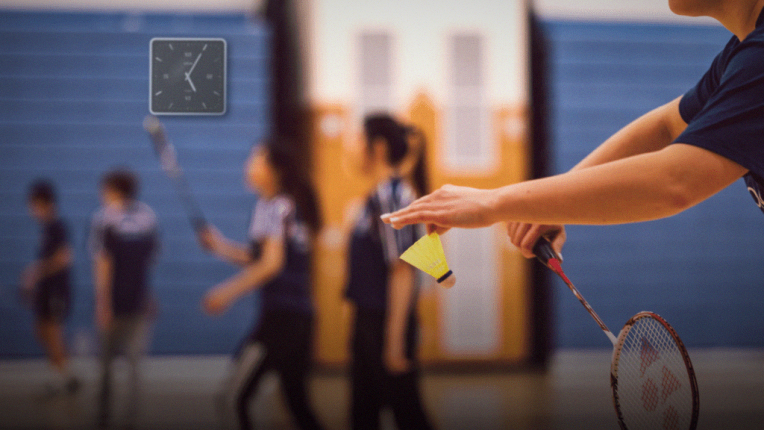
5:05
